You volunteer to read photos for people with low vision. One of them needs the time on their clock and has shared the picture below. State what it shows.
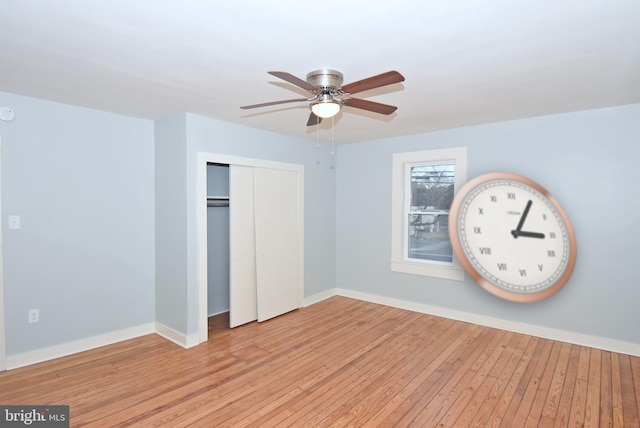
3:05
